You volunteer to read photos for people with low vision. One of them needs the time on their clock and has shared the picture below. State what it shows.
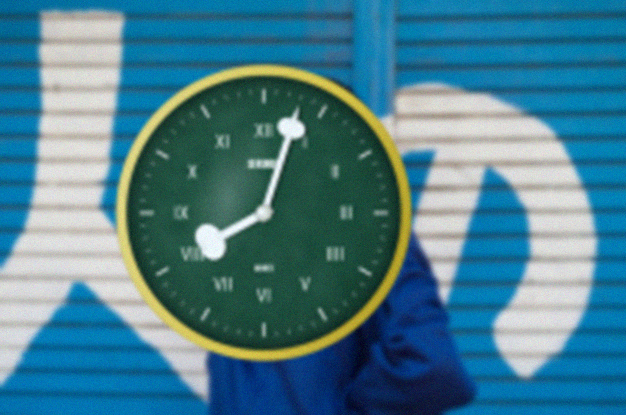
8:03
